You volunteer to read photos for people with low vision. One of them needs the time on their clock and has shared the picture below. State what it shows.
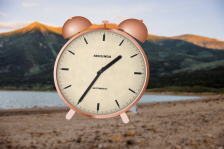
1:35
